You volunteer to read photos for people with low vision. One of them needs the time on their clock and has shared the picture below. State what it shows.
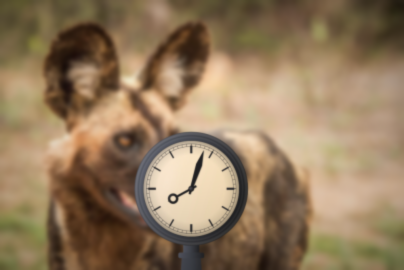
8:03
